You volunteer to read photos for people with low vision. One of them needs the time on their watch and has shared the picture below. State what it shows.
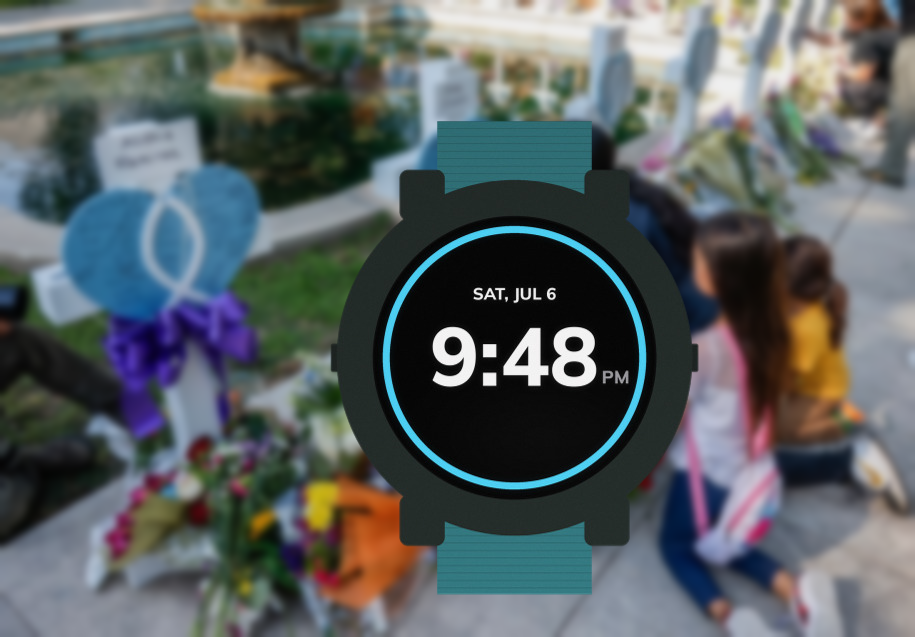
9:48
